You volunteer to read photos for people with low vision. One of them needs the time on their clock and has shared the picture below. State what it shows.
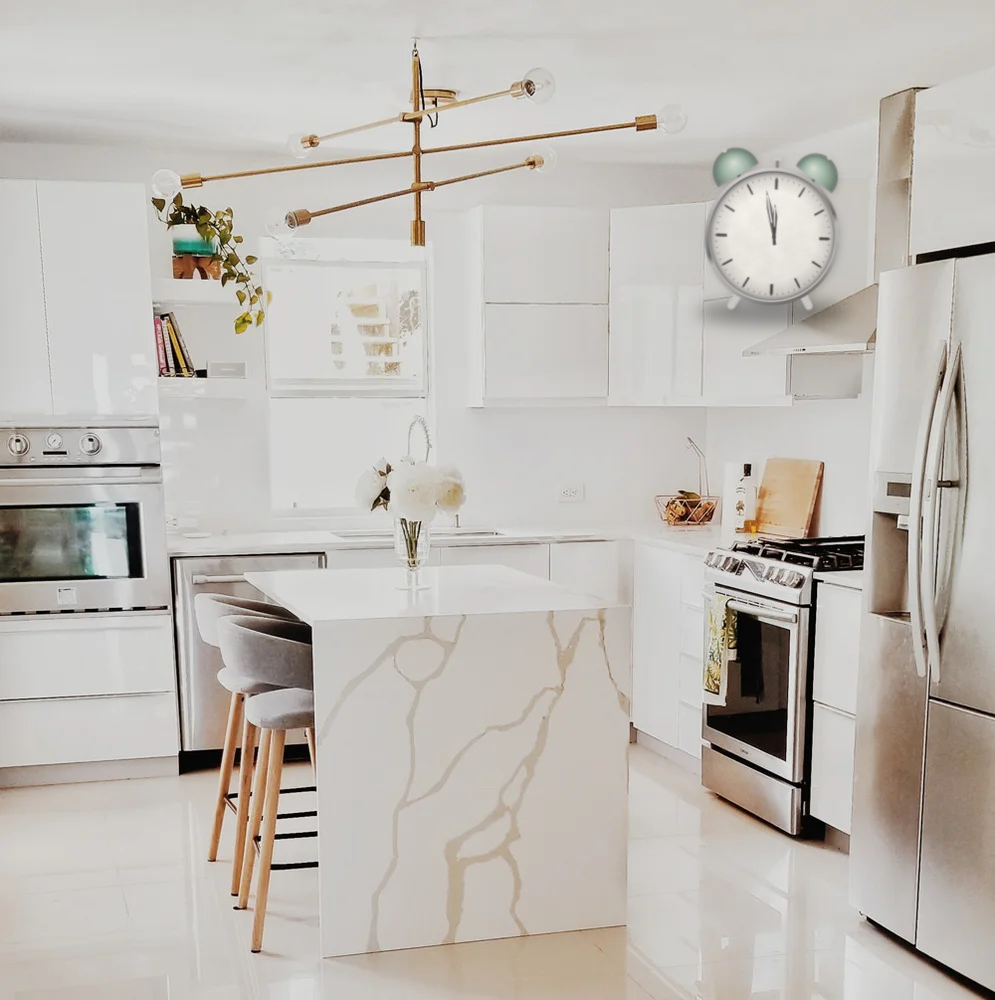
11:58
